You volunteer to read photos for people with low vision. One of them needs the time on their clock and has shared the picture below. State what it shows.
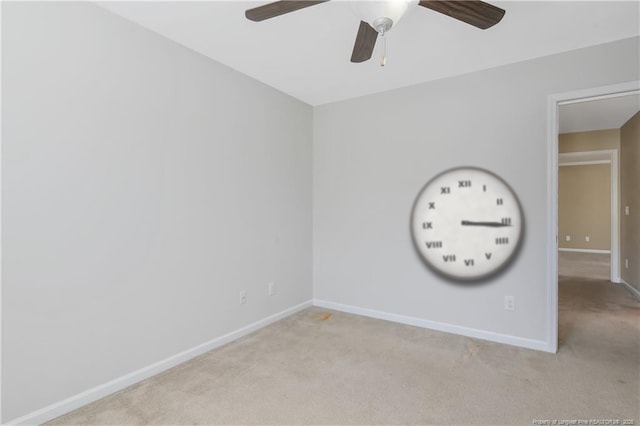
3:16
